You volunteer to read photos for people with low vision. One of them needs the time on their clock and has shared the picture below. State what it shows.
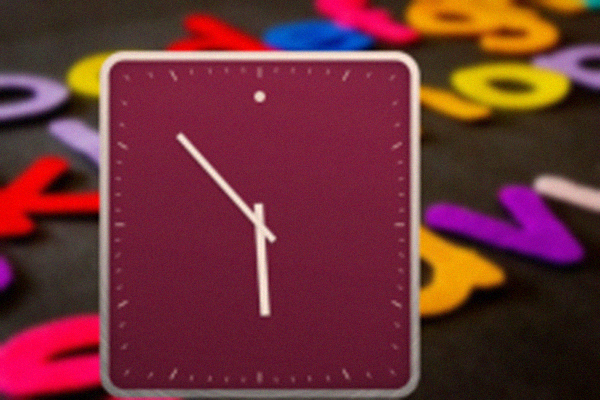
5:53
